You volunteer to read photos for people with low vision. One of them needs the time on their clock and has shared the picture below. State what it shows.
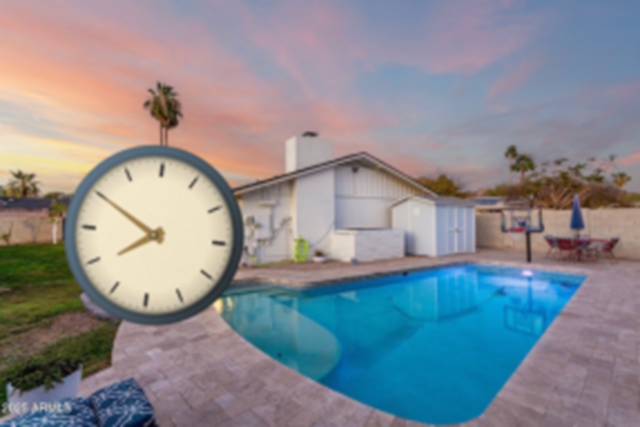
7:50
